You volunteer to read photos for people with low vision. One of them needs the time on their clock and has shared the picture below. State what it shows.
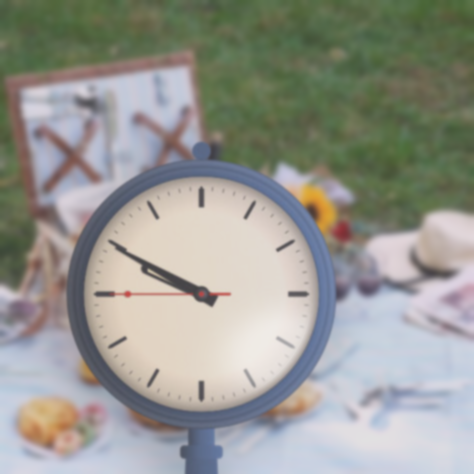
9:49:45
